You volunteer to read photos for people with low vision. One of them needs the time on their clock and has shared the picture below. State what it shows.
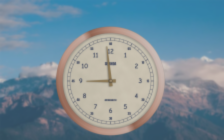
8:59
